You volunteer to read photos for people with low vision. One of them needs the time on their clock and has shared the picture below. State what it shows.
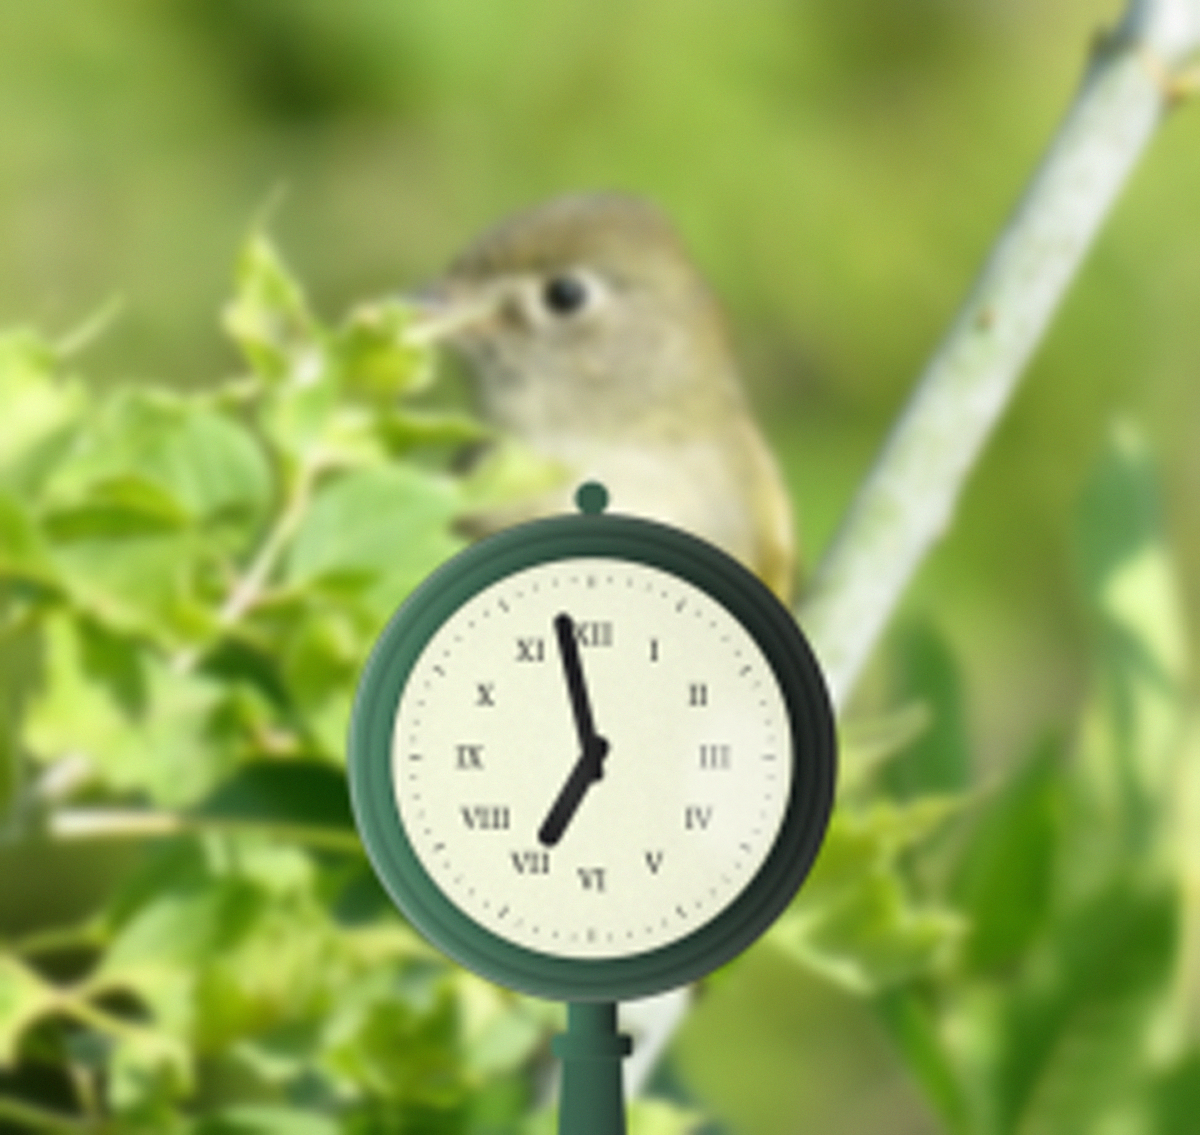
6:58
